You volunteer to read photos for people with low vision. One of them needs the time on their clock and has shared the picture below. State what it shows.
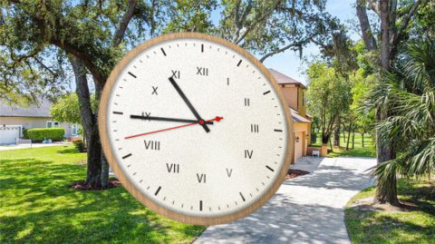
10:44:42
